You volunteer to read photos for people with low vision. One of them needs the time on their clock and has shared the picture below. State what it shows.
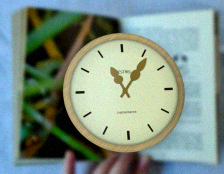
11:06
